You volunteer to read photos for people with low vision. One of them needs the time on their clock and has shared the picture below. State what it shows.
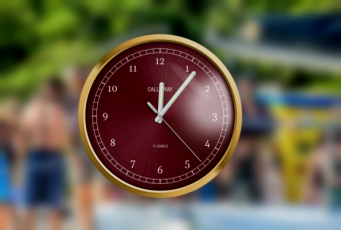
12:06:23
